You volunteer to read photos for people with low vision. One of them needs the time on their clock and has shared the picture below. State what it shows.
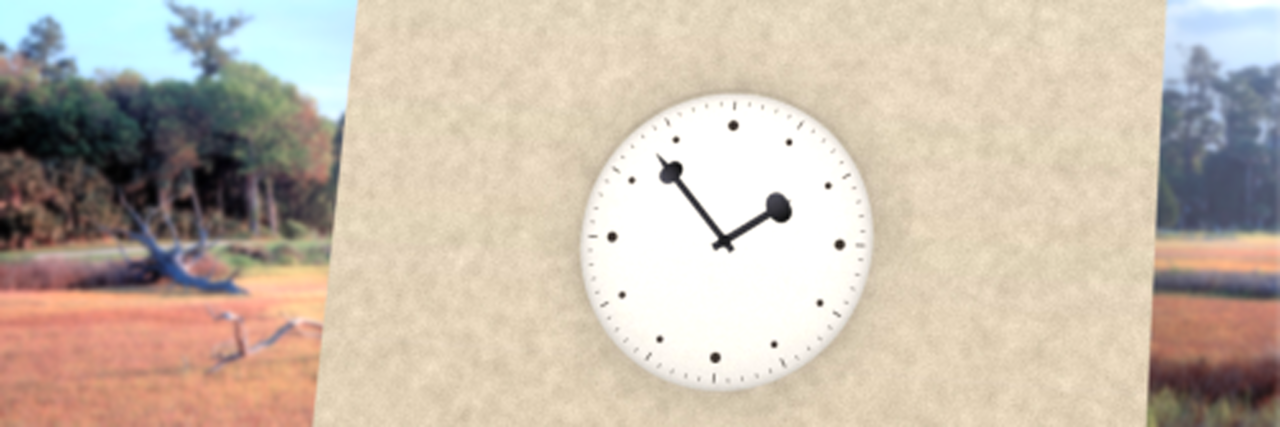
1:53
